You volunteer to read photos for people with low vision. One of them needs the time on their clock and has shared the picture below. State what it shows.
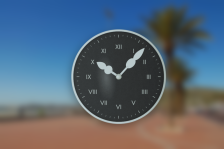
10:07
